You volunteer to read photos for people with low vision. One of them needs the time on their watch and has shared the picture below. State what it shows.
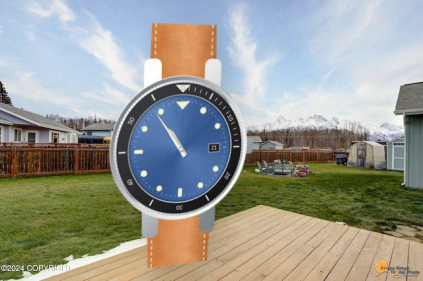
10:54
